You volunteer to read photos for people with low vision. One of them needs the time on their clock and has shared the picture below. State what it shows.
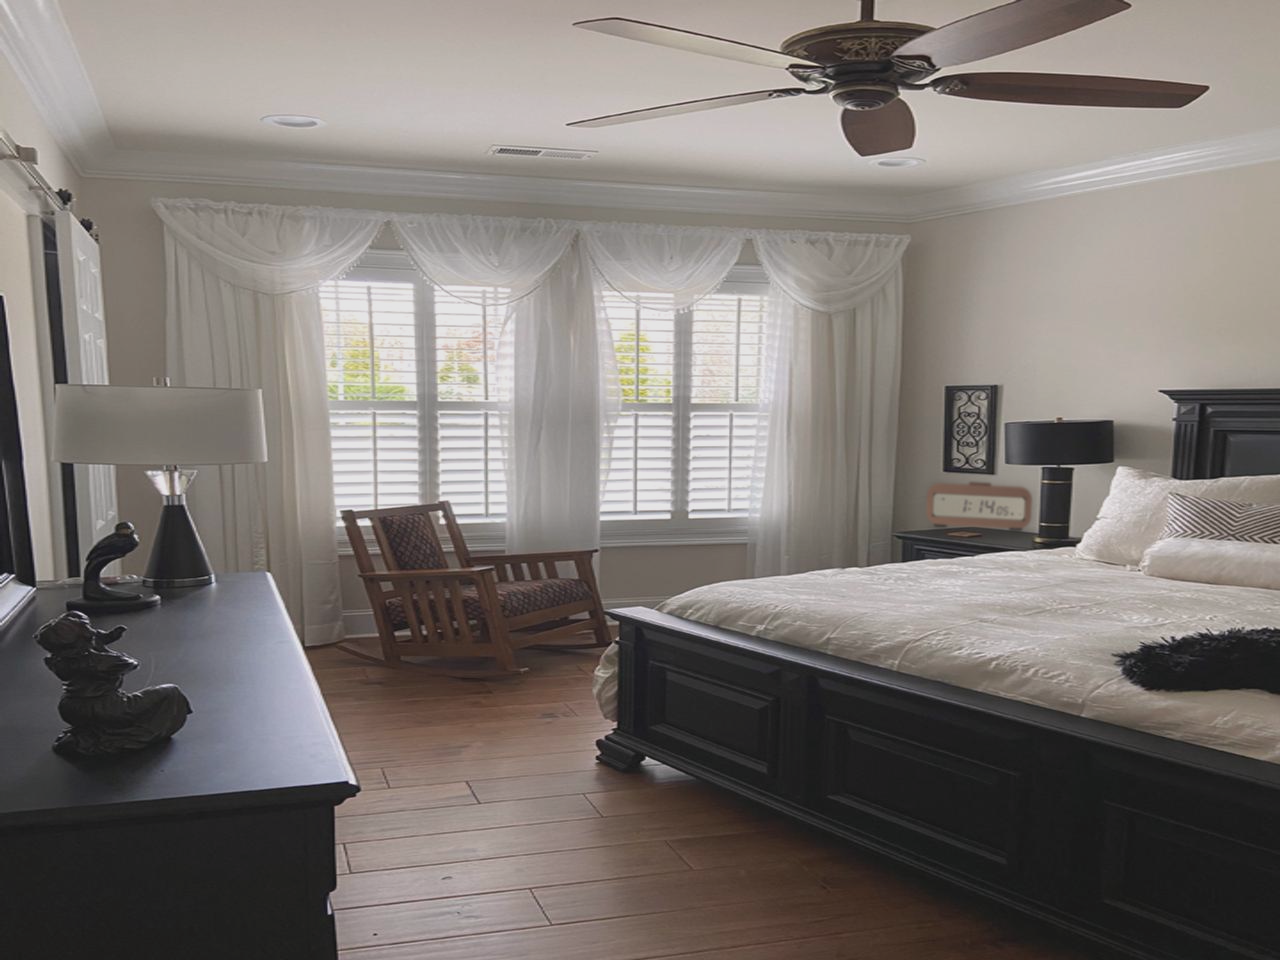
1:14
